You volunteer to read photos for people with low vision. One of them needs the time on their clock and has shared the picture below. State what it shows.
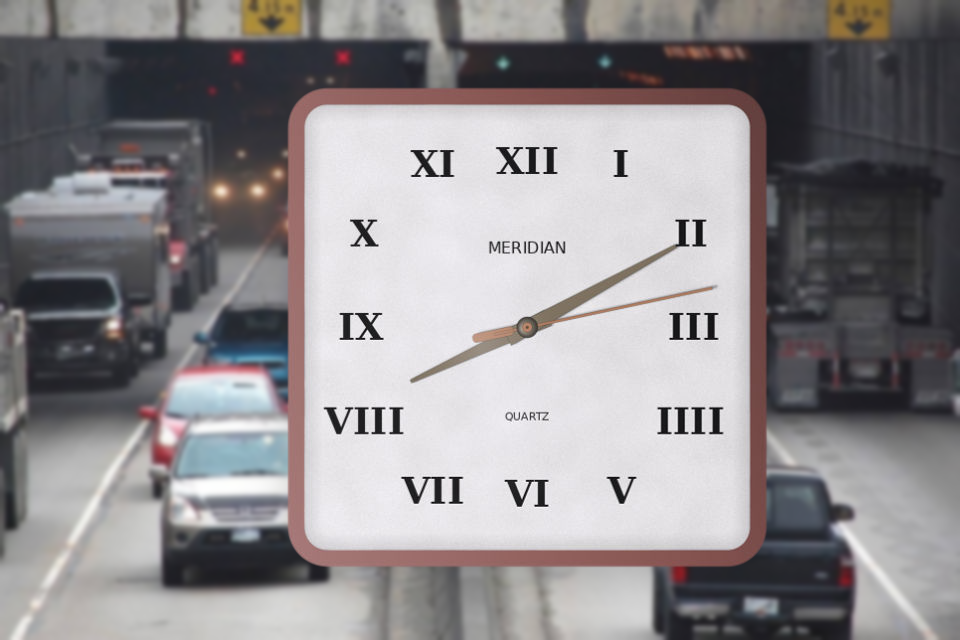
8:10:13
